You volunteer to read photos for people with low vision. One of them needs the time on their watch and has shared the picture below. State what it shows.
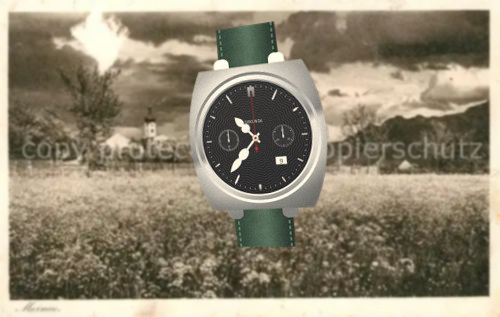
10:37
